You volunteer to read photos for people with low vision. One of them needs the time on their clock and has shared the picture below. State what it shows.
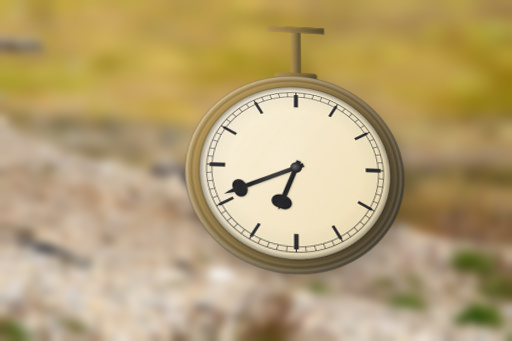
6:41
